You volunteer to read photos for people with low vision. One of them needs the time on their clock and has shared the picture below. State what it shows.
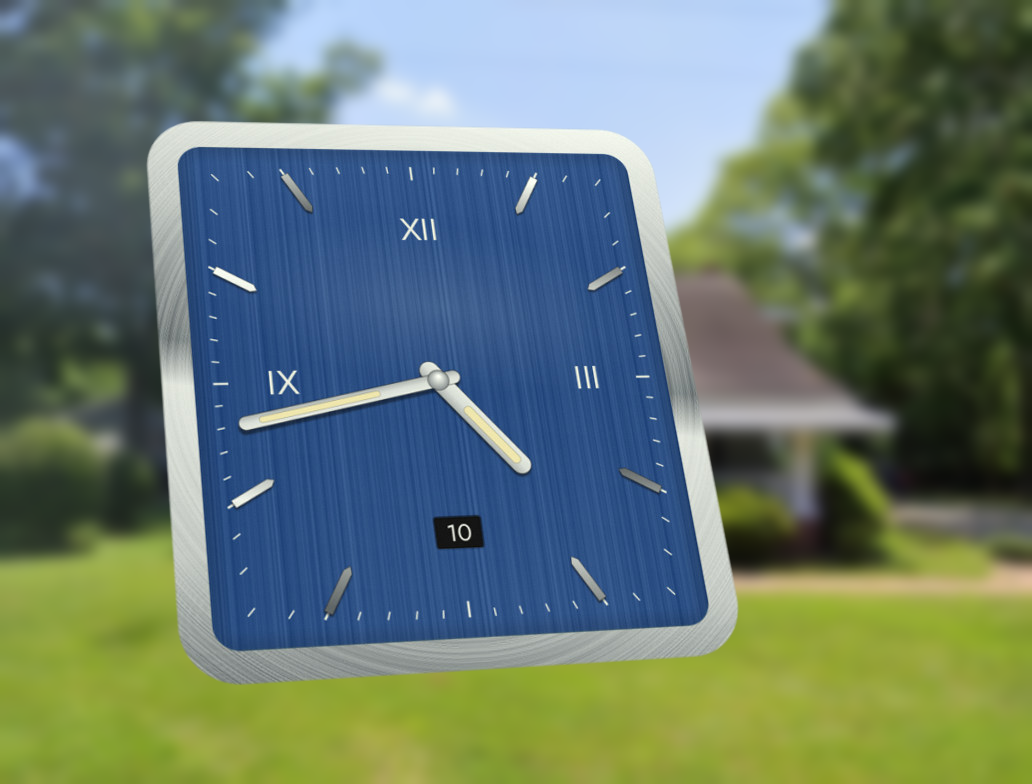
4:43
